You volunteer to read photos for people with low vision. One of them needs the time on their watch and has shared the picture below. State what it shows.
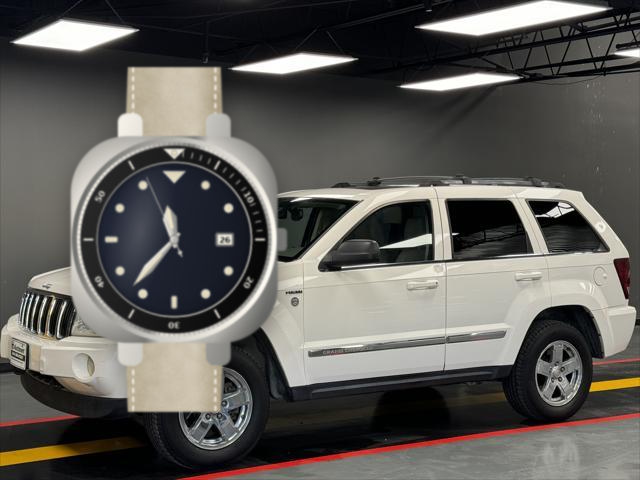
11:36:56
